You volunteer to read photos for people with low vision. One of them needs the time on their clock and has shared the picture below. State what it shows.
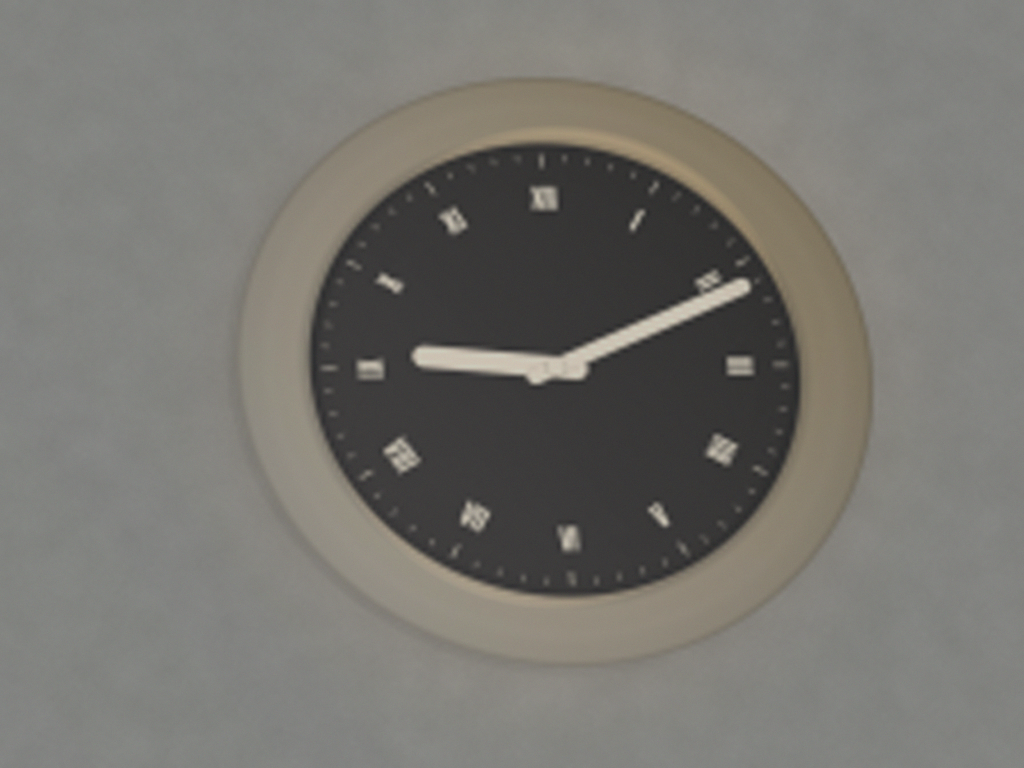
9:11
